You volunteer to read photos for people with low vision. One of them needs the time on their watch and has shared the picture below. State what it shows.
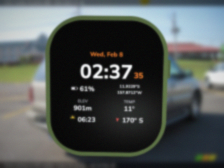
2:37
